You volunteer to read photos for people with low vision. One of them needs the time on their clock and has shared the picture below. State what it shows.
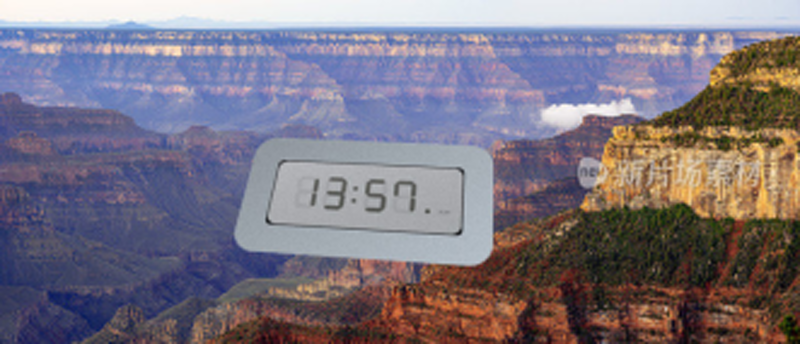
13:57
